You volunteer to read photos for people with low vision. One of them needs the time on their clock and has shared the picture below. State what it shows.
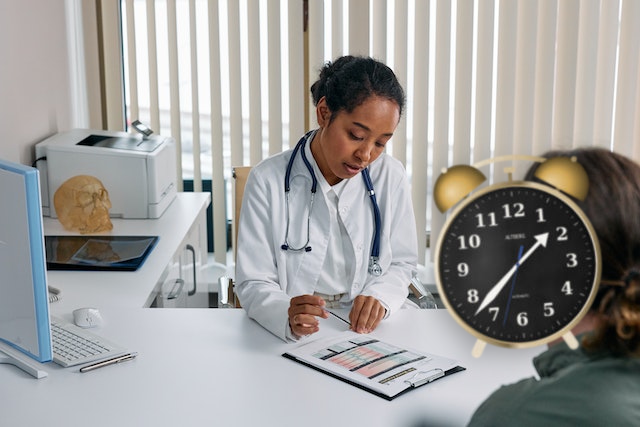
1:37:33
